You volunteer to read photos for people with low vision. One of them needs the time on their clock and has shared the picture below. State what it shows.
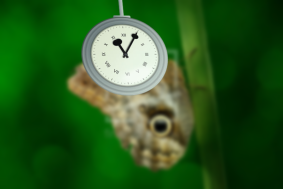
11:05
